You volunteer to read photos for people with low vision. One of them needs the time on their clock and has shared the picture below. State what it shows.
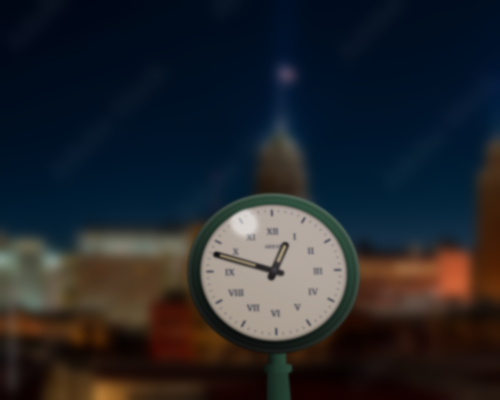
12:48
